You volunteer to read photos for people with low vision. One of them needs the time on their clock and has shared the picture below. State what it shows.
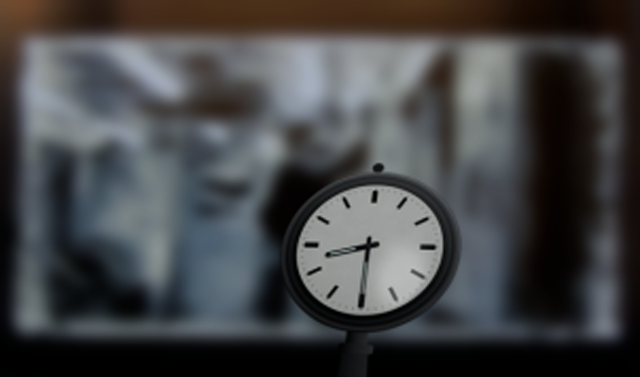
8:30
